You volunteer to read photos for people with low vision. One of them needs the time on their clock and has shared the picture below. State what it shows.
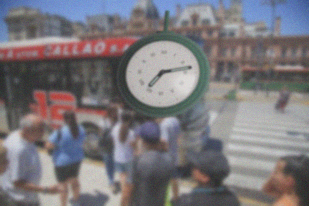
7:13
